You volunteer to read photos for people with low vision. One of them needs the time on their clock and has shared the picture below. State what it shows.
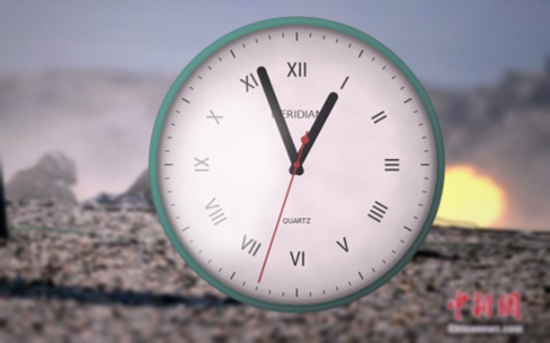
12:56:33
